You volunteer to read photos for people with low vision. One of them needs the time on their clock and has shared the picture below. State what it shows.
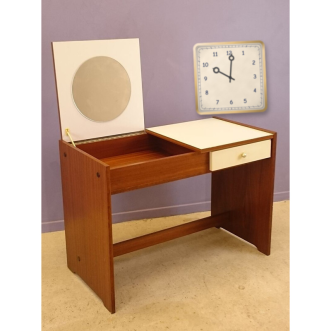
10:01
